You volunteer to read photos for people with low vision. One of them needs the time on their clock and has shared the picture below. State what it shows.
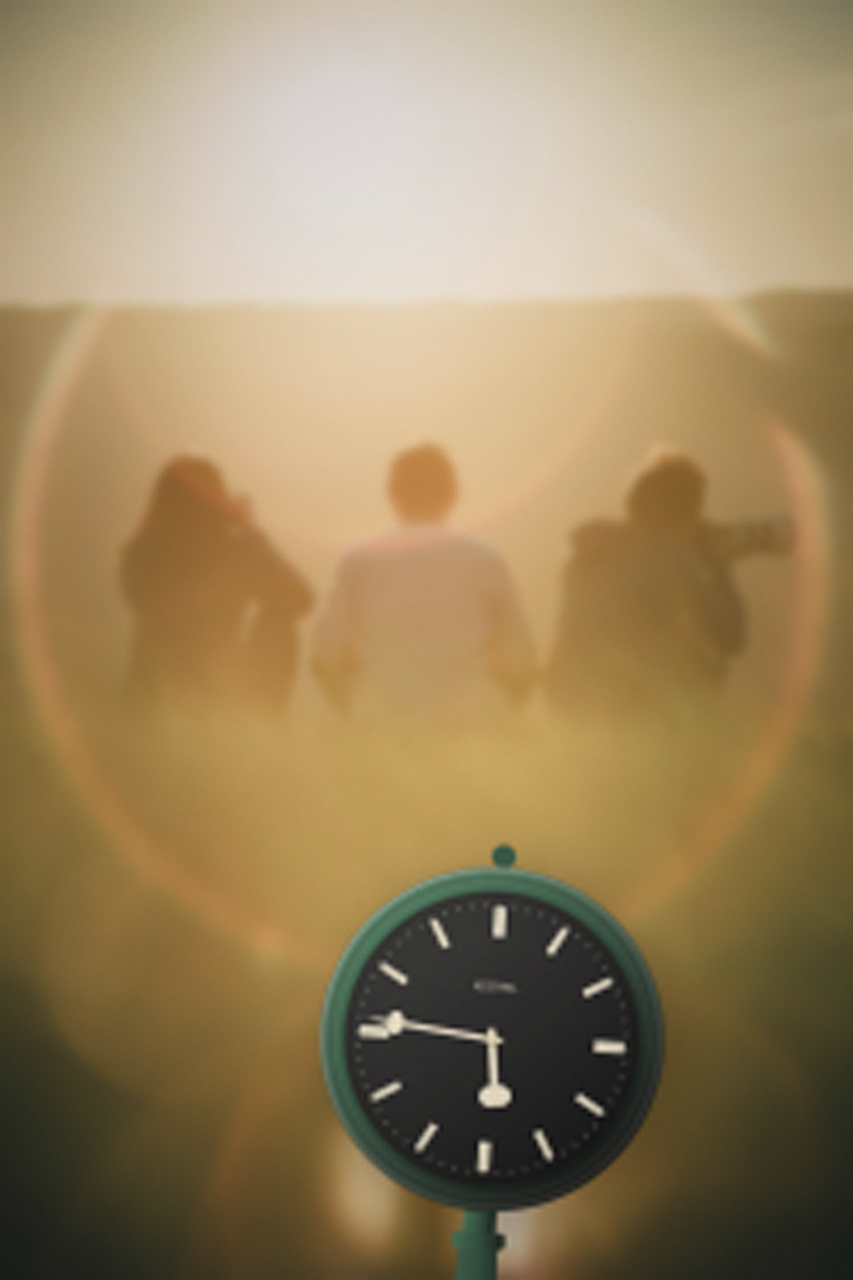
5:46
